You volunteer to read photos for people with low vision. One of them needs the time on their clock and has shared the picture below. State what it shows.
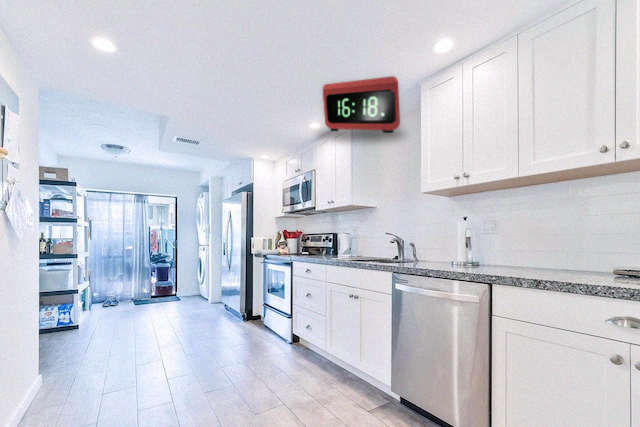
16:18
